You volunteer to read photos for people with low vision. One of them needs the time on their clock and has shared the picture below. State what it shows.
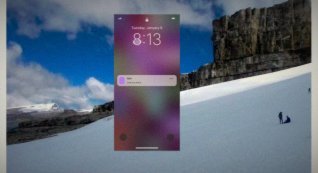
8:13
